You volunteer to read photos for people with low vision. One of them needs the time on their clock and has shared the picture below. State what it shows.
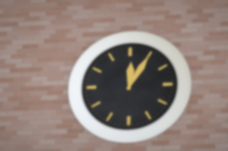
12:05
